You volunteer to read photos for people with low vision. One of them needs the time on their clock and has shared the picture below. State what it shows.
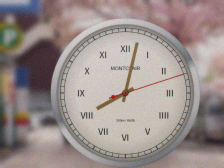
8:02:12
